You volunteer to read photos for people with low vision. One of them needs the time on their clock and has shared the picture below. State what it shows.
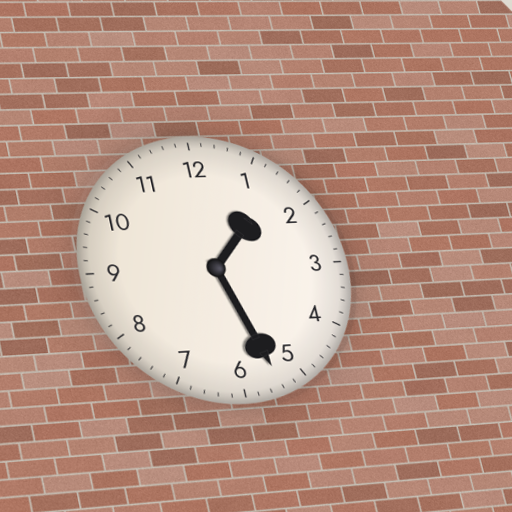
1:27
